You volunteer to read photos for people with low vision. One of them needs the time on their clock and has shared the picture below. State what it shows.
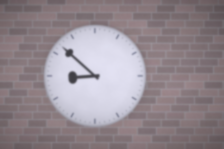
8:52
